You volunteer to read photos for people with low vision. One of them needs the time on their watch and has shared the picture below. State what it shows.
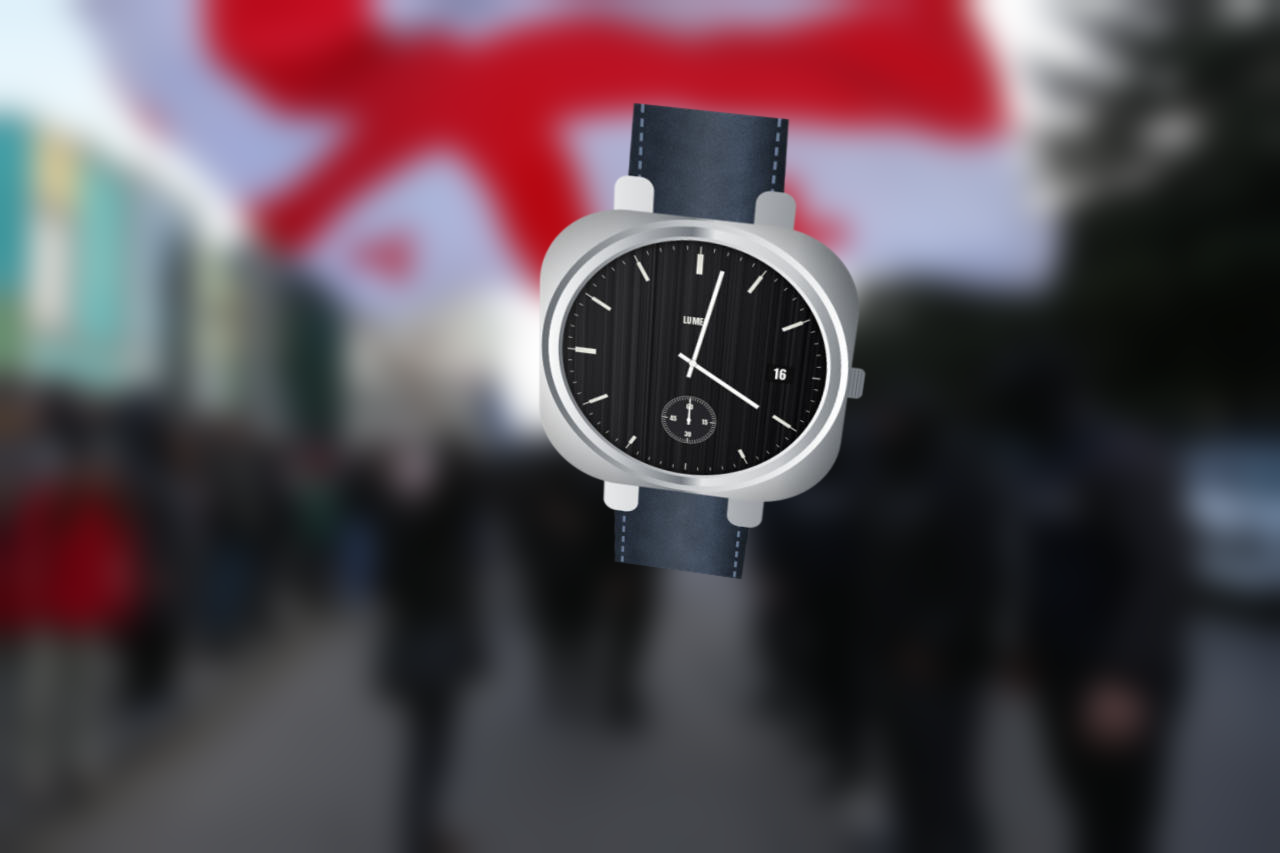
4:02
